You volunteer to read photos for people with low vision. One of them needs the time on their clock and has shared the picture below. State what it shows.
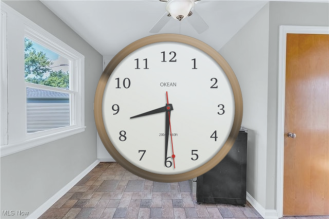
8:30:29
